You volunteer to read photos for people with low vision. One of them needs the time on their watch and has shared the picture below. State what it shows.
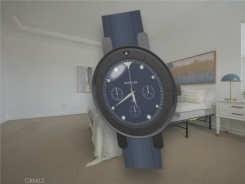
5:40
